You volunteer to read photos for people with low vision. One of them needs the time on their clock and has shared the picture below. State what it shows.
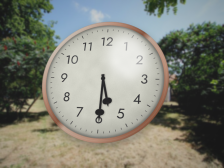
5:30
